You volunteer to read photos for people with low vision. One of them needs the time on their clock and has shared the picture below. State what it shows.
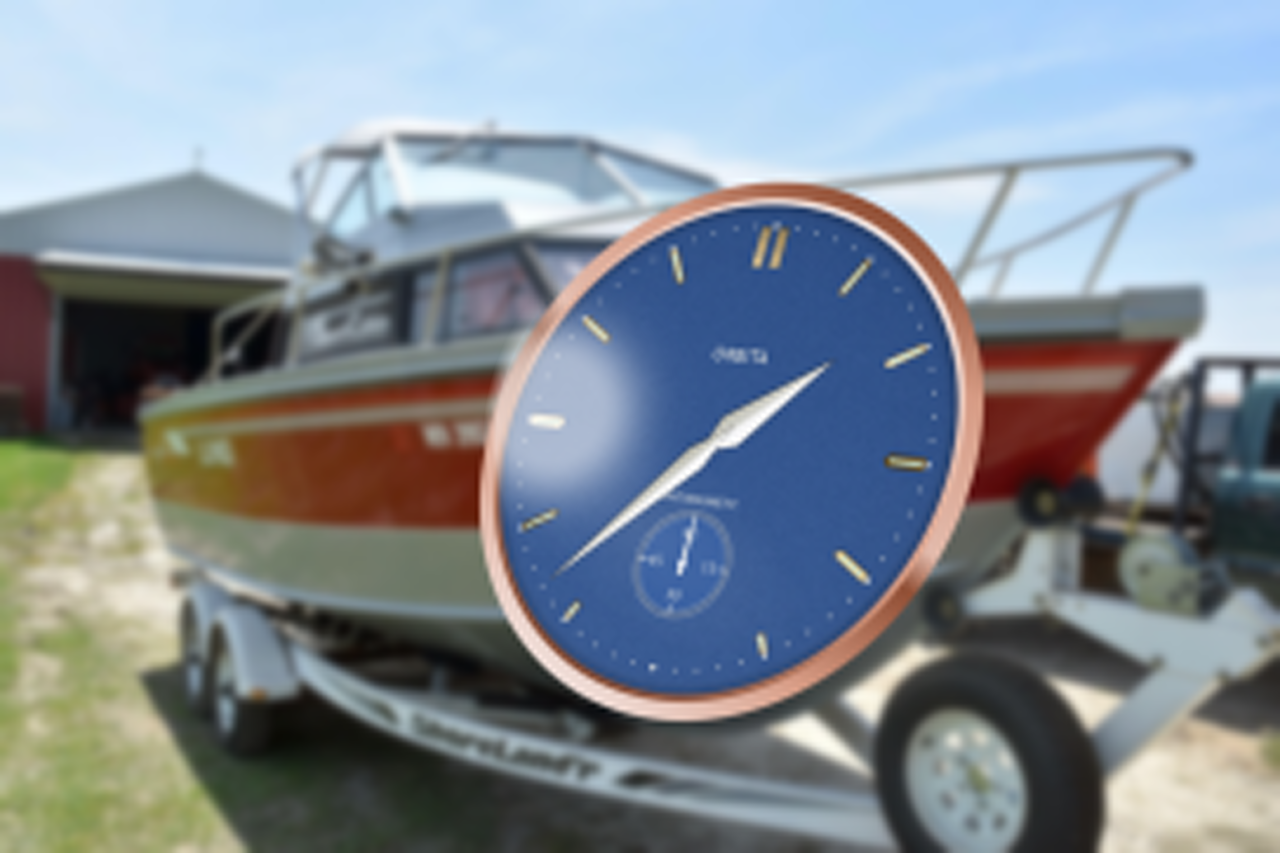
1:37
